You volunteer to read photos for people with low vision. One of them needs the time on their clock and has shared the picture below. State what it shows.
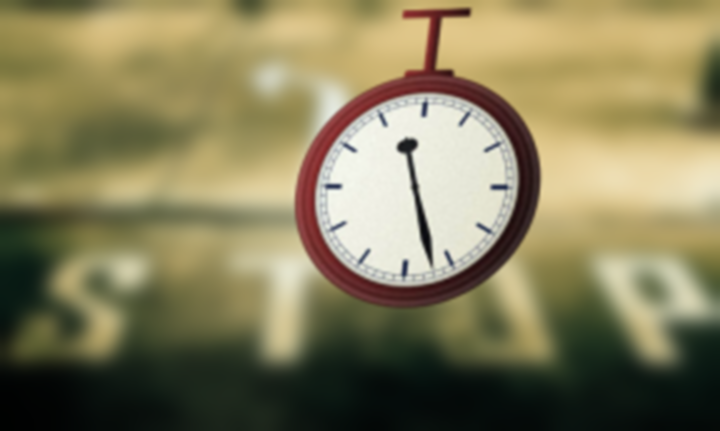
11:27
